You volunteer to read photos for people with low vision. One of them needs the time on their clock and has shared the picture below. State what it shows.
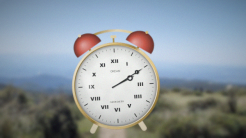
2:10
